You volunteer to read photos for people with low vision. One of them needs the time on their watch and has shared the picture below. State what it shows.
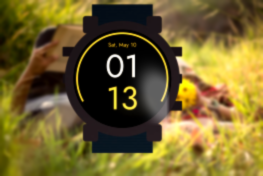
1:13
